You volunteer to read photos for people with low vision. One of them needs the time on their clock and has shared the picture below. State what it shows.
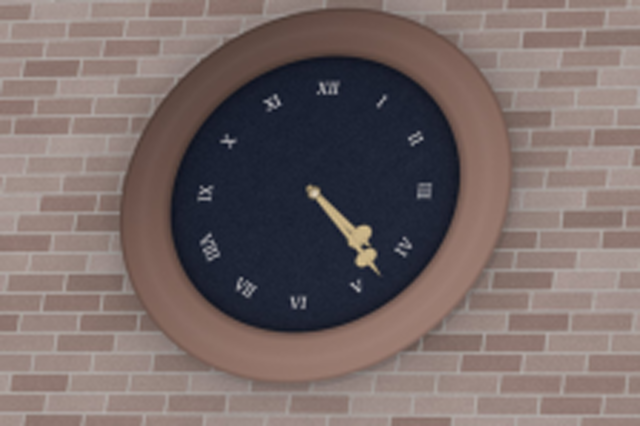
4:23
